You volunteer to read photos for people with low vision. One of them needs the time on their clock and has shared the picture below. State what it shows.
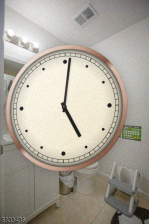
5:01
